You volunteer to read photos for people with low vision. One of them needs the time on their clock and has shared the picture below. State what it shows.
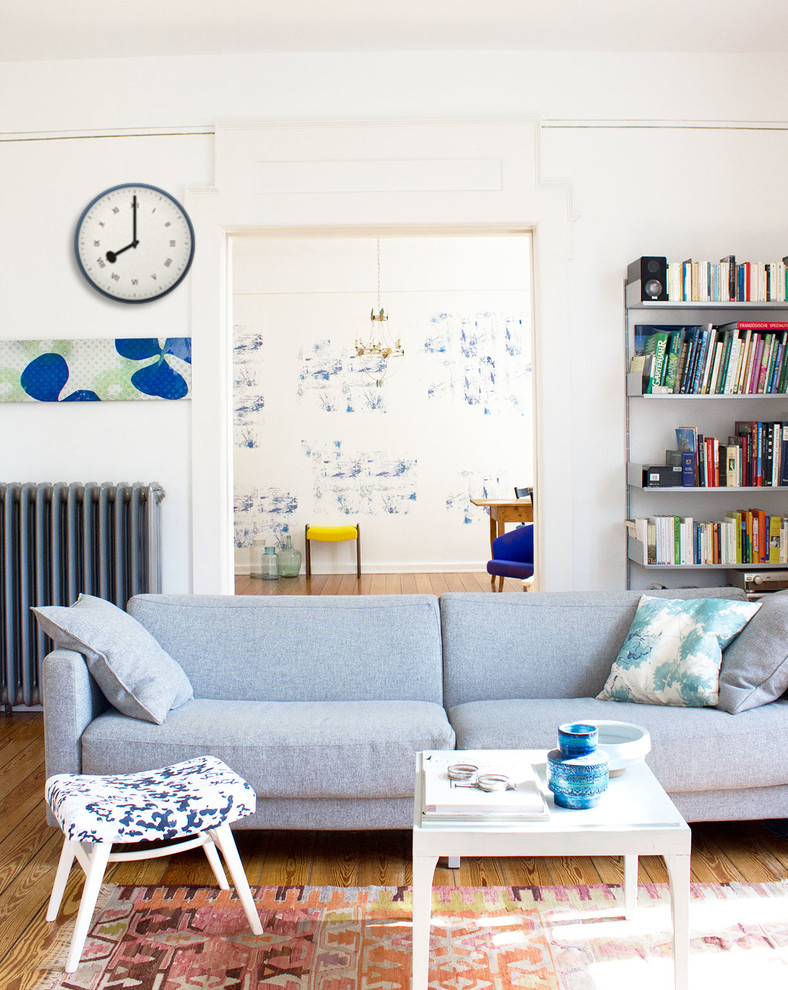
8:00
